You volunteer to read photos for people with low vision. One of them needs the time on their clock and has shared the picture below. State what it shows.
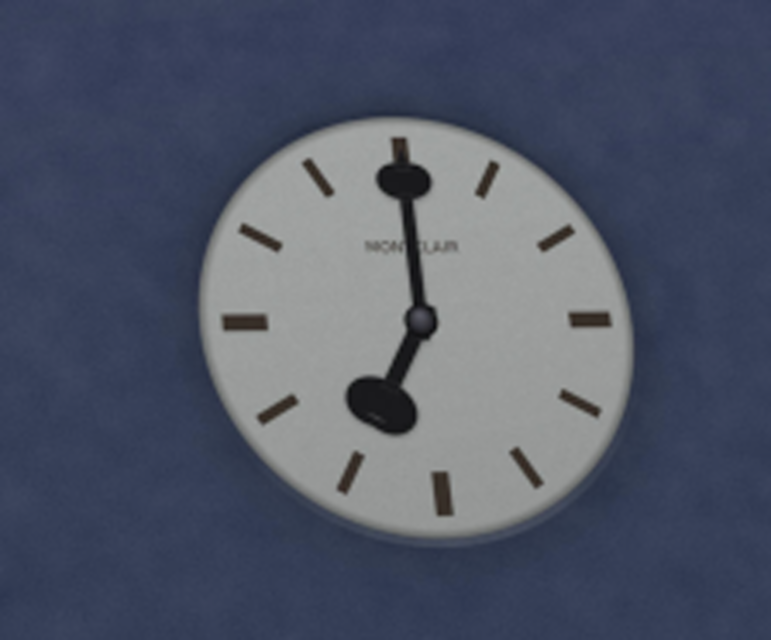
7:00
